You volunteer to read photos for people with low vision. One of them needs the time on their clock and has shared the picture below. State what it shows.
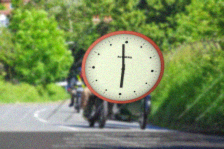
5:59
